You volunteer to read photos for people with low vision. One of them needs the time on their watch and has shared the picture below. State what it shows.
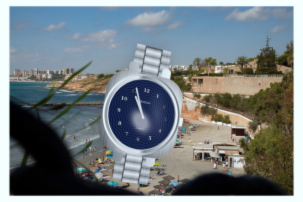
10:56
